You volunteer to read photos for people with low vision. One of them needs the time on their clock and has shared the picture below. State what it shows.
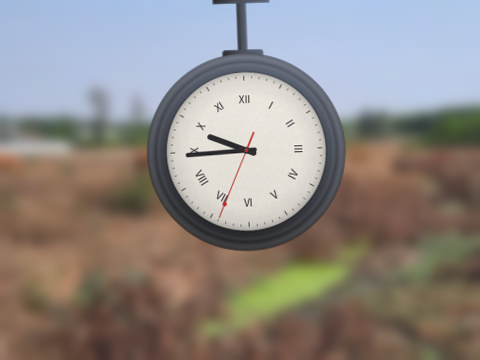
9:44:34
